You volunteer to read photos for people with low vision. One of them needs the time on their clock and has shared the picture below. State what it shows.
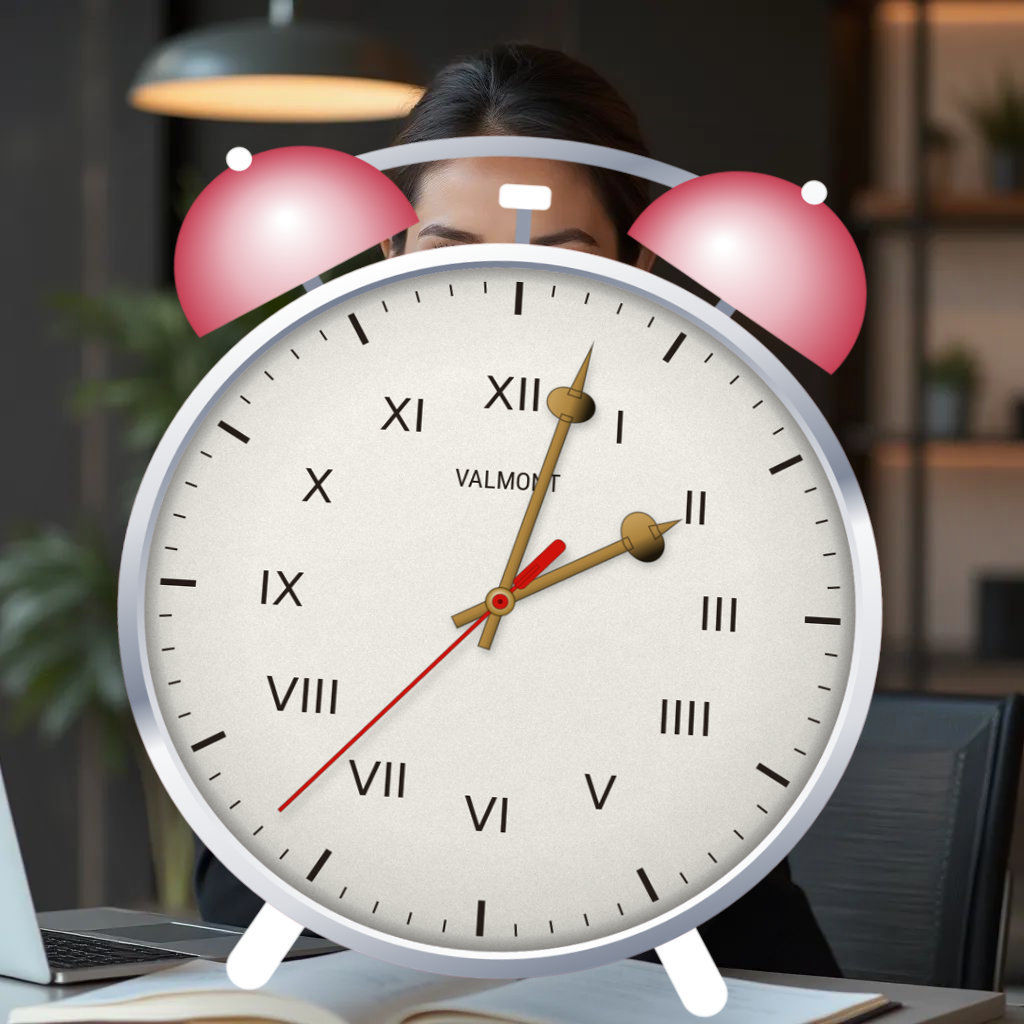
2:02:37
